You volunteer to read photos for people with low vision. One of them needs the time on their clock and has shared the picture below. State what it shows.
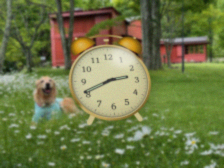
2:41
